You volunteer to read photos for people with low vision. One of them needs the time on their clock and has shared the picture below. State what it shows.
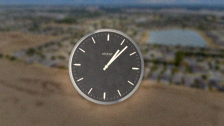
1:07
